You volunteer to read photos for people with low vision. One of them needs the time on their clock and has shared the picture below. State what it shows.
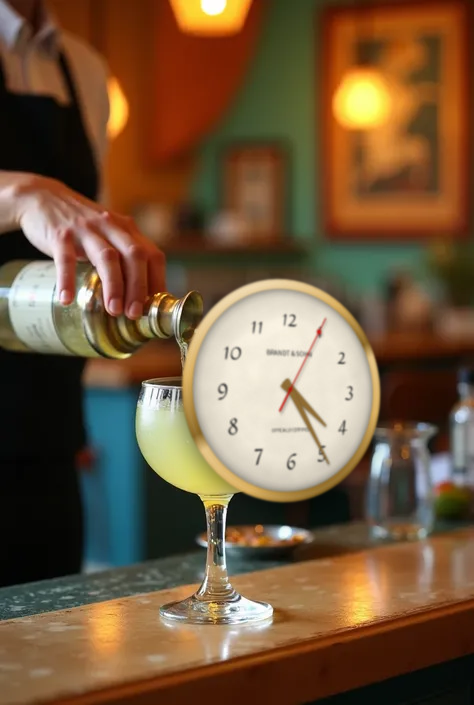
4:25:05
